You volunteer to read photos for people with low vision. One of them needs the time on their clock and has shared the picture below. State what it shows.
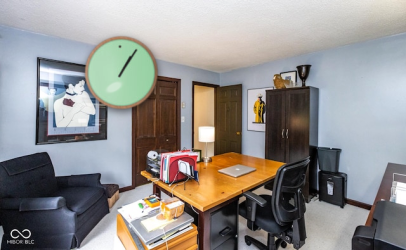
1:06
